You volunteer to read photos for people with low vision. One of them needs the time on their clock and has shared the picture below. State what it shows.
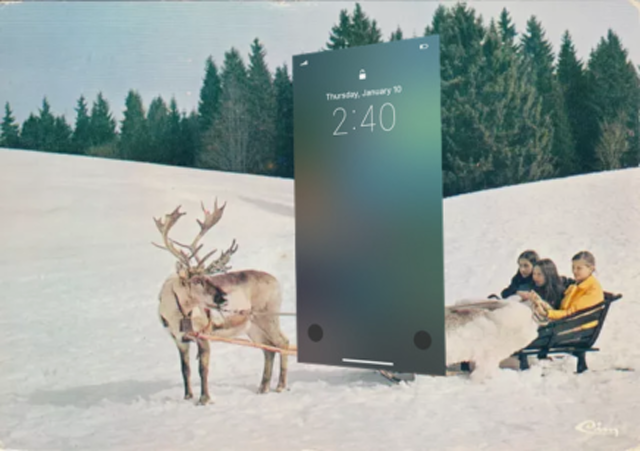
2:40
